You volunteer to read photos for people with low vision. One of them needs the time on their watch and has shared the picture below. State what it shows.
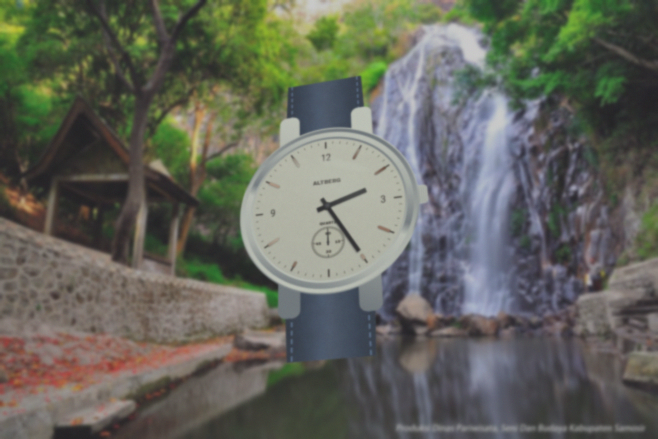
2:25
